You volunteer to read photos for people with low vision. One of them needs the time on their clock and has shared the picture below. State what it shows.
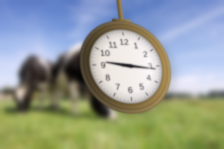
9:16
